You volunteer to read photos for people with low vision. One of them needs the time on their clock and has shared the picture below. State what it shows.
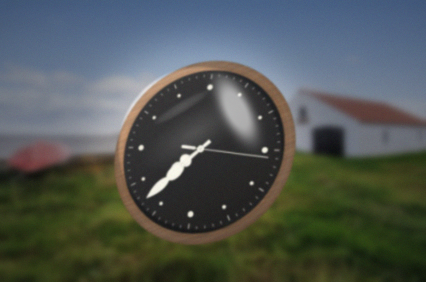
7:37:16
